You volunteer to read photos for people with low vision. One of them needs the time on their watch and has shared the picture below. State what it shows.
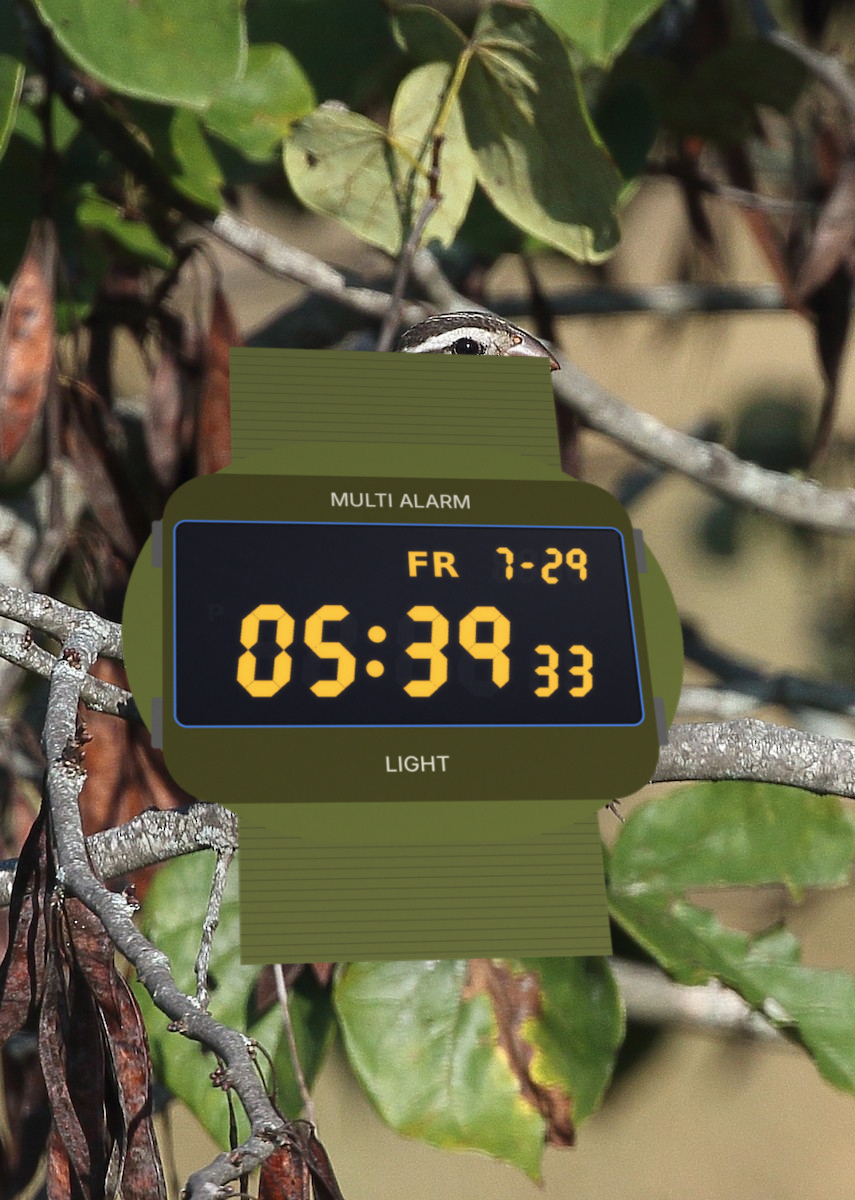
5:39:33
